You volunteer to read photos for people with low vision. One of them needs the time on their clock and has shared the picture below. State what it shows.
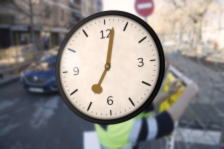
7:02
